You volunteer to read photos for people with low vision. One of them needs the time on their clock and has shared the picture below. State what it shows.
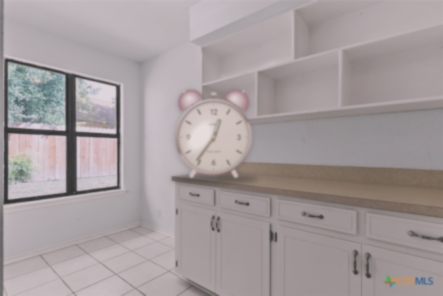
12:36
